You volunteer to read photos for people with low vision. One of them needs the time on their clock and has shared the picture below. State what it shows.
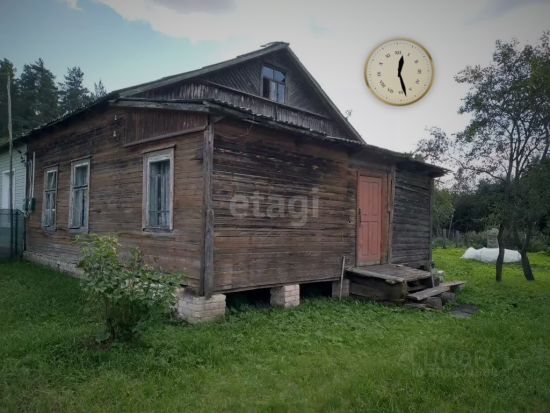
12:28
